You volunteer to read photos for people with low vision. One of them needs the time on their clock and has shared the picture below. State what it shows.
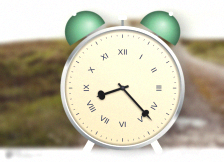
8:23
